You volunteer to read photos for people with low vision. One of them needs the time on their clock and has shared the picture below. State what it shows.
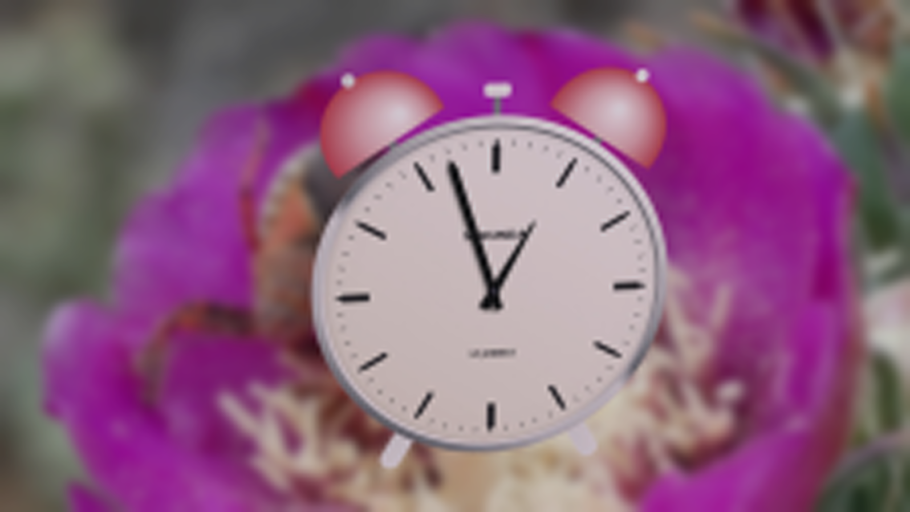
12:57
